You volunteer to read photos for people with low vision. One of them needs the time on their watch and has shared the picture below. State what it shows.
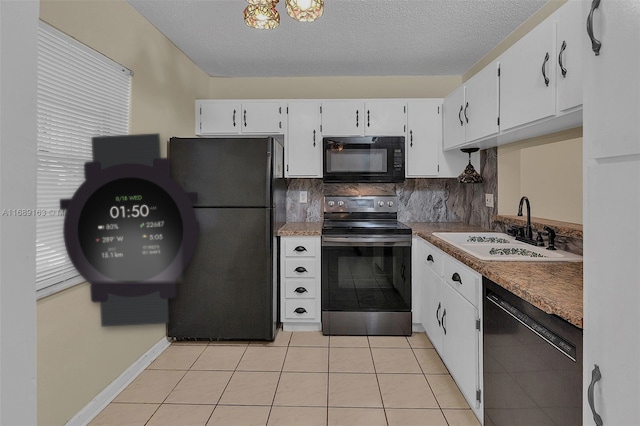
1:50
